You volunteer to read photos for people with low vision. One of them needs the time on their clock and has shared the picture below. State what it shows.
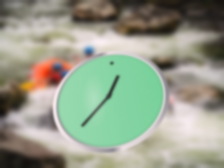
12:36
